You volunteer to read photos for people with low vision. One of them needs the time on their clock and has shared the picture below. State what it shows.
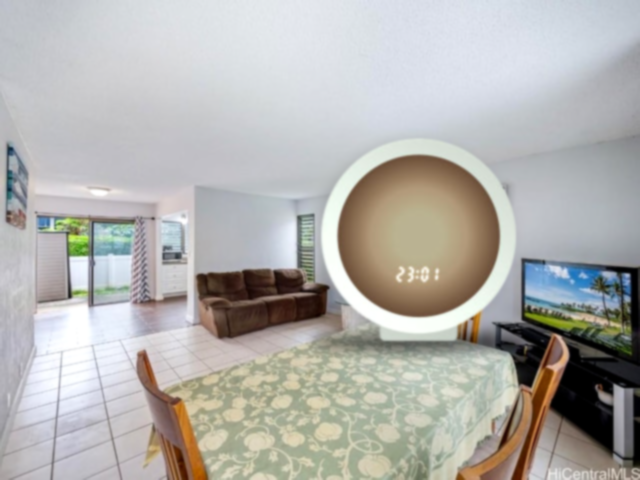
23:01
